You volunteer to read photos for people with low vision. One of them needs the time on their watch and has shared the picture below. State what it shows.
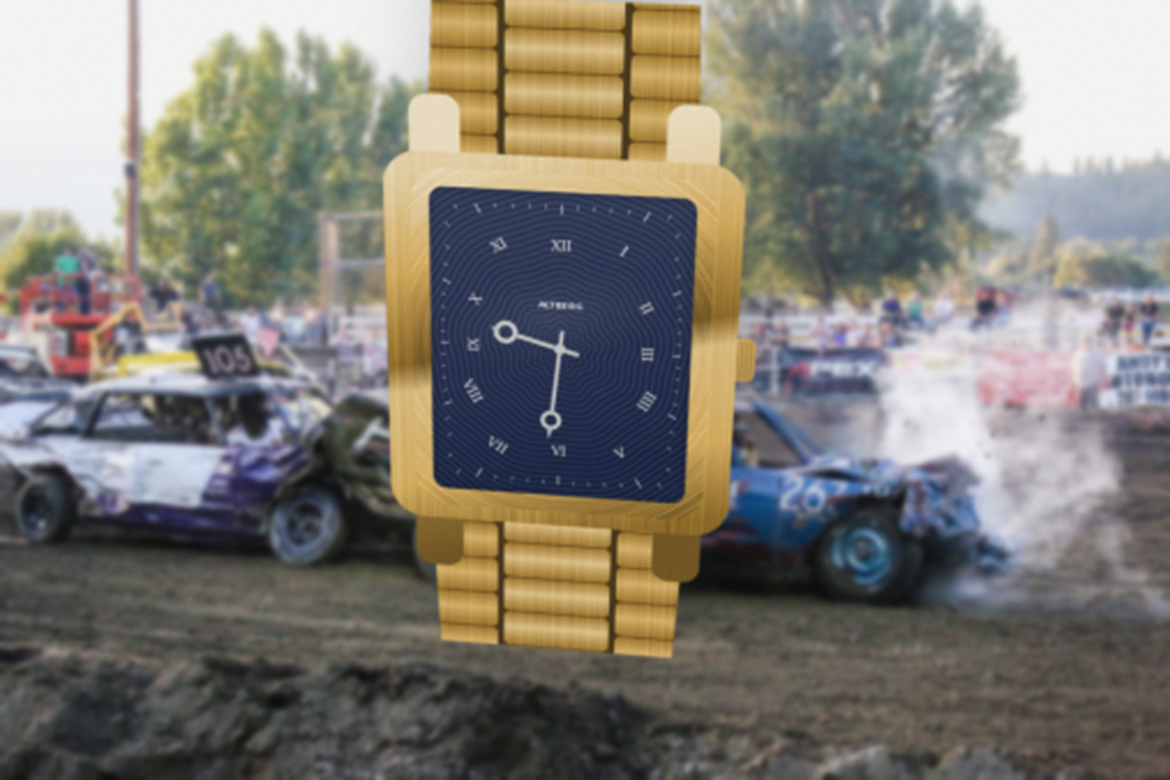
9:31
